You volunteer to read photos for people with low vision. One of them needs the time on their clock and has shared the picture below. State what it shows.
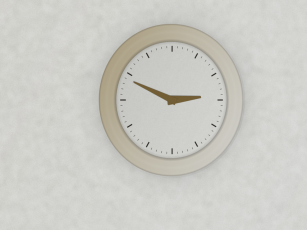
2:49
